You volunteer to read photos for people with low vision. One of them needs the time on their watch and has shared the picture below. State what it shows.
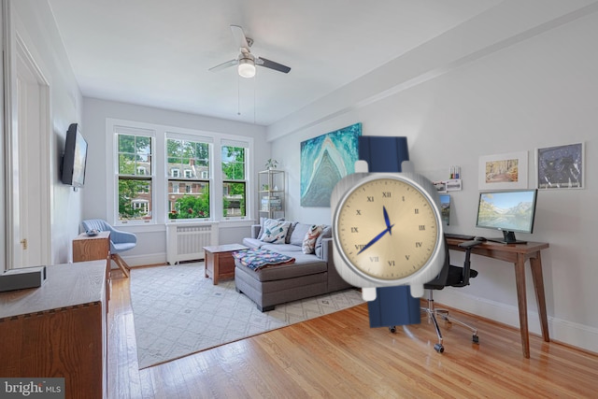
11:39
